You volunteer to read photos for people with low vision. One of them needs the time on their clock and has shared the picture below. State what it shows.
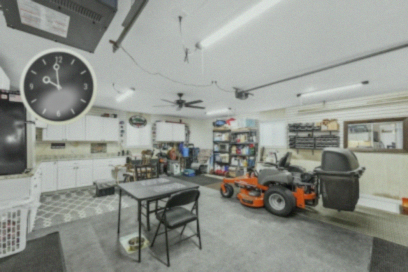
9:59
